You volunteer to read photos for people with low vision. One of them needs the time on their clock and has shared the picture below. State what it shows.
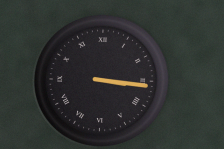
3:16
